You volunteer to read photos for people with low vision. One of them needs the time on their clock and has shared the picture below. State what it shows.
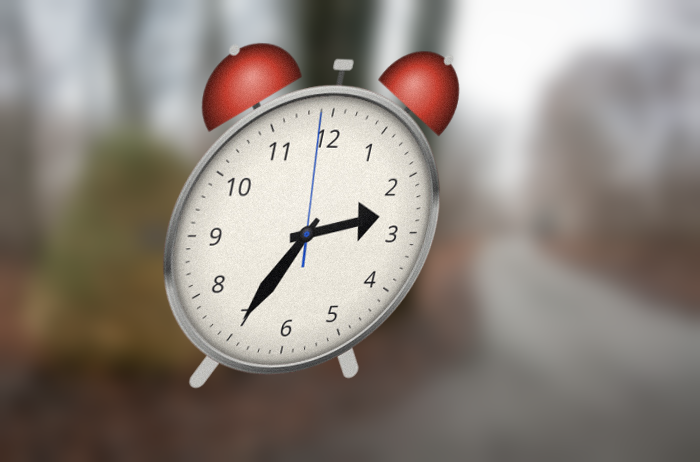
2:34:59
